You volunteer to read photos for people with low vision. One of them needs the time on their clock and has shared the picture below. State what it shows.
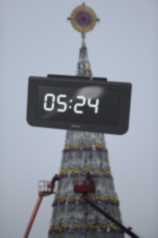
5:24
